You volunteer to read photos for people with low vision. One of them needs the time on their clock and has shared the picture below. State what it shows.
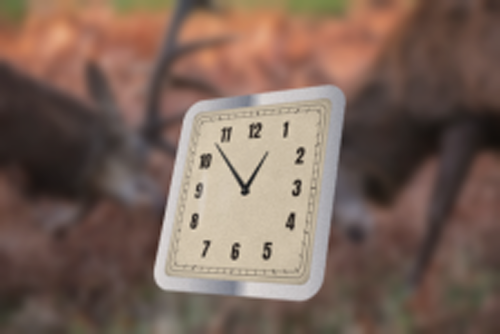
12:53
